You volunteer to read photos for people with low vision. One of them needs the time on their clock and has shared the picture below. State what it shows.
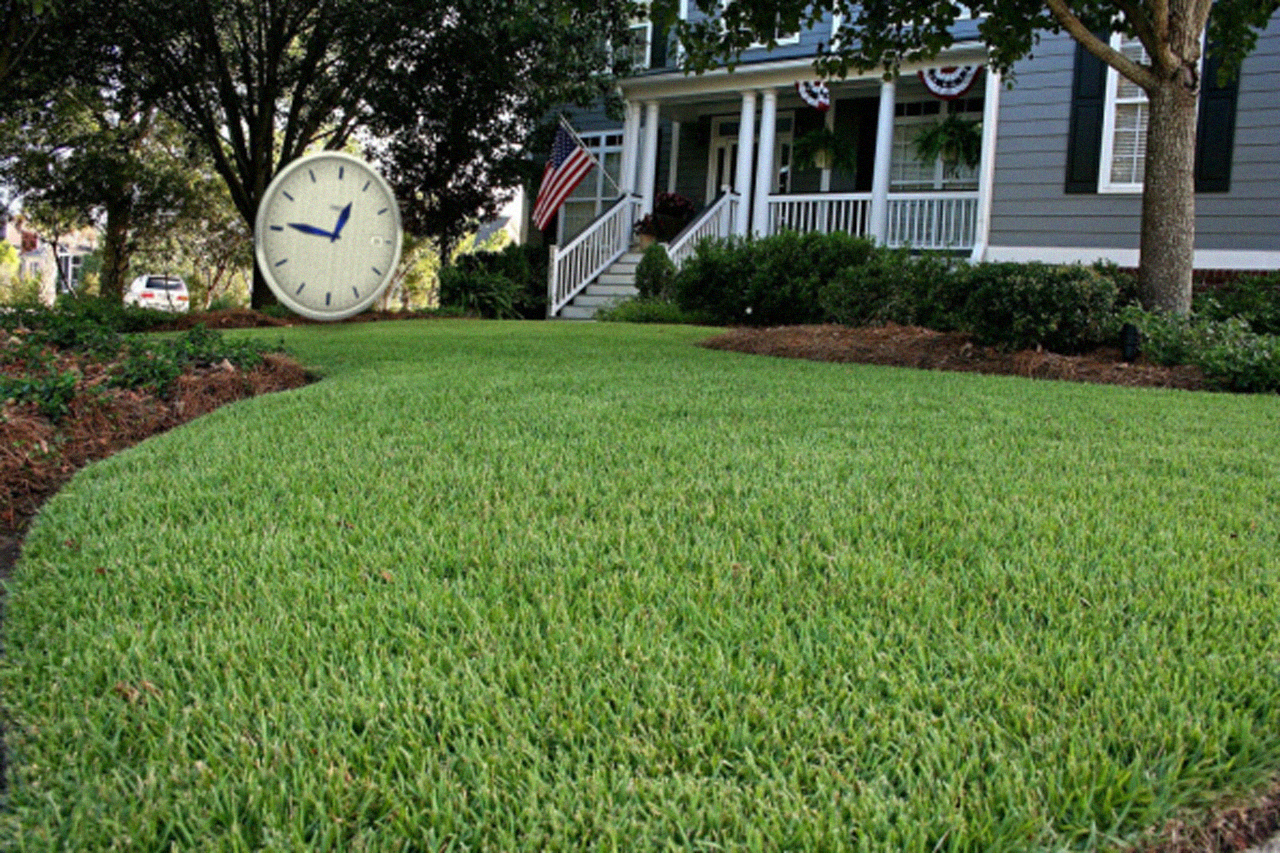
12:46
